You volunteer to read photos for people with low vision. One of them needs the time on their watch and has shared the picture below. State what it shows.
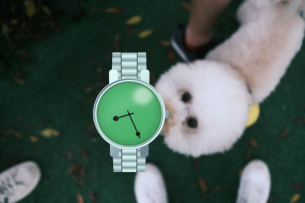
8:26
